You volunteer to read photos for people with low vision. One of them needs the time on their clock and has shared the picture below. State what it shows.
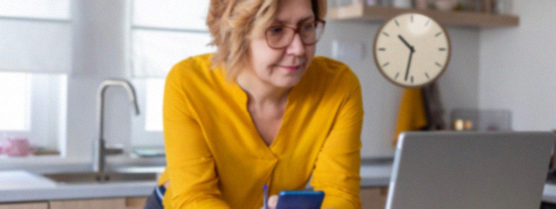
10:32
